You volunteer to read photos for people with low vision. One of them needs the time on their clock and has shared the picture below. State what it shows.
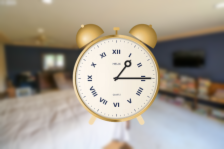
1:15
